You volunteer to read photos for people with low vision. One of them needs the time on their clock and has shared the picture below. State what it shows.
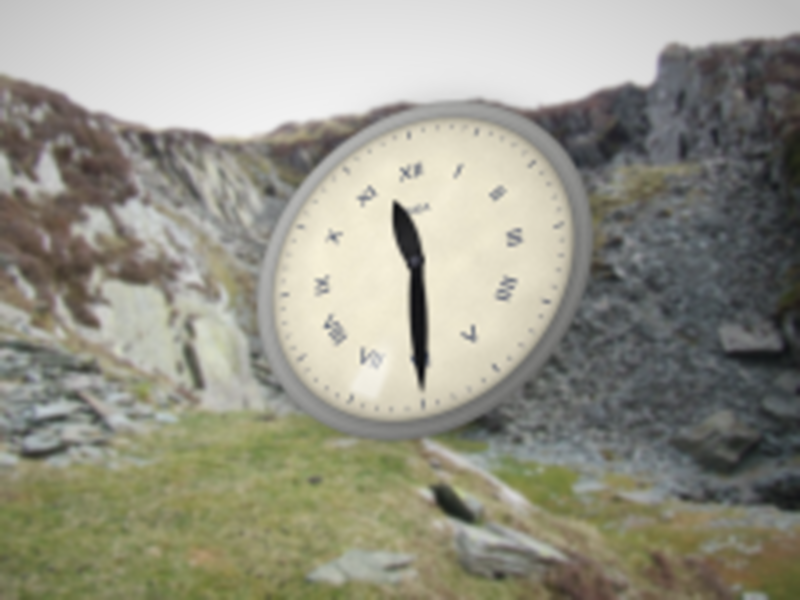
11:30
